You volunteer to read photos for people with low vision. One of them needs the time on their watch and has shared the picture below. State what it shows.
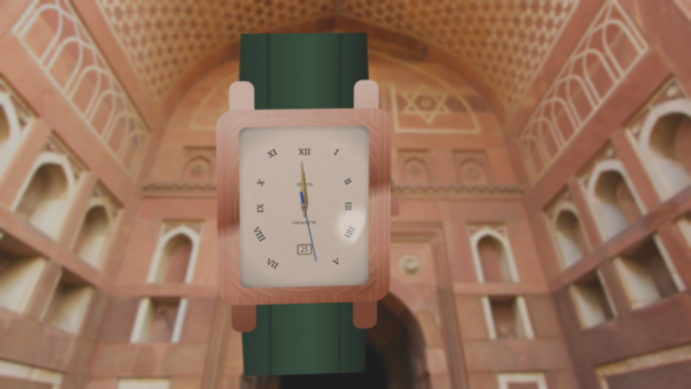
11:59:28
